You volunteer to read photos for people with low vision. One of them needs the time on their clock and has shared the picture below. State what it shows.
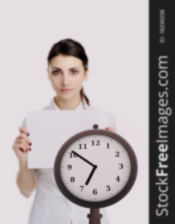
6:51
